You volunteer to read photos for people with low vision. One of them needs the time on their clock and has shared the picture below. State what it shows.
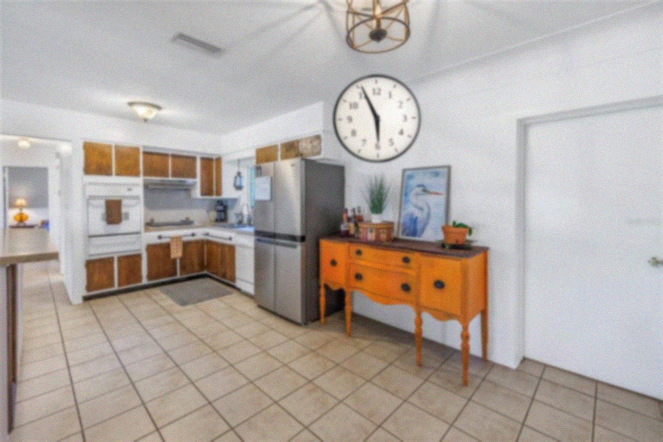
5:56
